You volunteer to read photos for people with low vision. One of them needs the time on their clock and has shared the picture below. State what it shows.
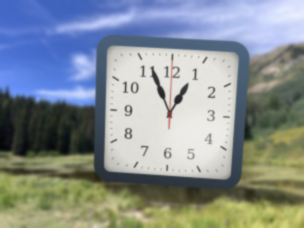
12:56:00
